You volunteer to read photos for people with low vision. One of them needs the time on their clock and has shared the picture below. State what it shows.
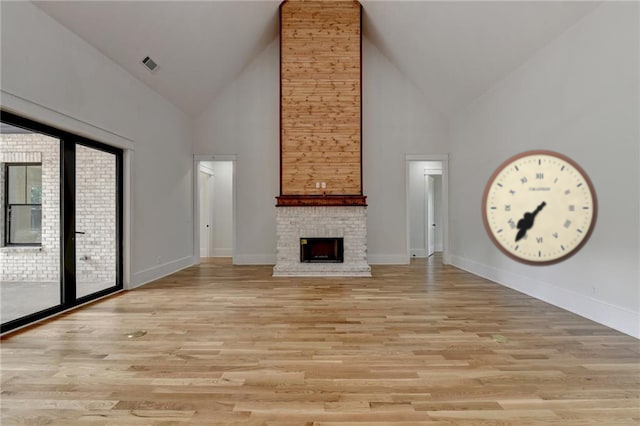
7:36
